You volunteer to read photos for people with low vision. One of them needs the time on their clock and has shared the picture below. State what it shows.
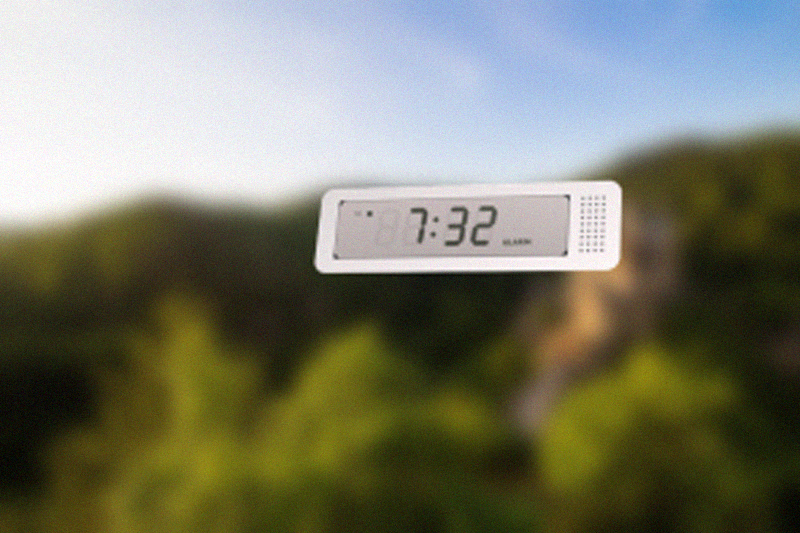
7:32
